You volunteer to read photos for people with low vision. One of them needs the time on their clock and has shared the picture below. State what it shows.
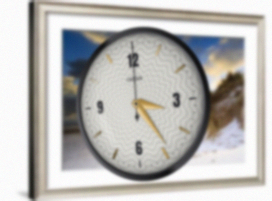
3:24:00
